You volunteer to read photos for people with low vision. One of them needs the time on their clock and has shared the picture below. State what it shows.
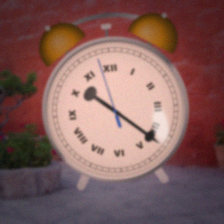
10:21:58
